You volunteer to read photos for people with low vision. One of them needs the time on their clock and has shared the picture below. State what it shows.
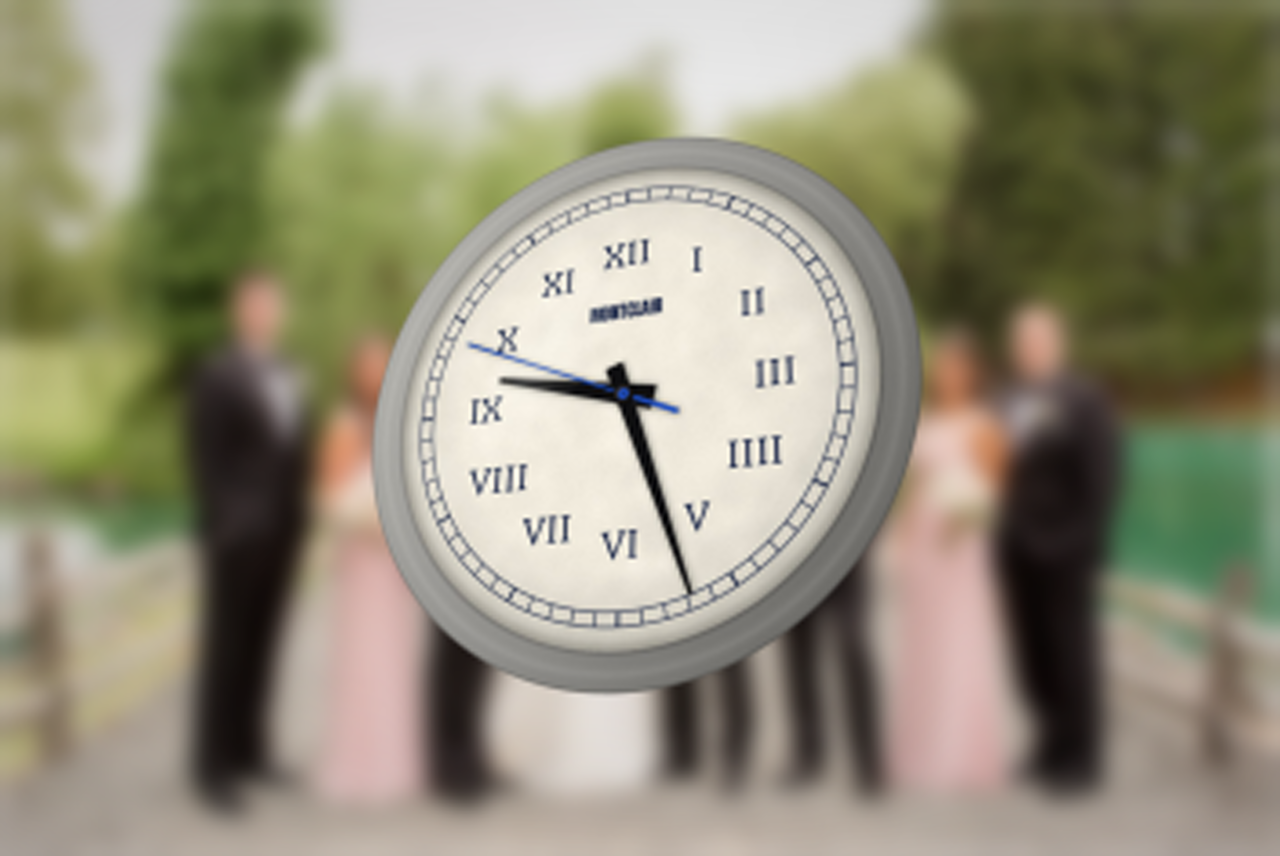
9:26:49
